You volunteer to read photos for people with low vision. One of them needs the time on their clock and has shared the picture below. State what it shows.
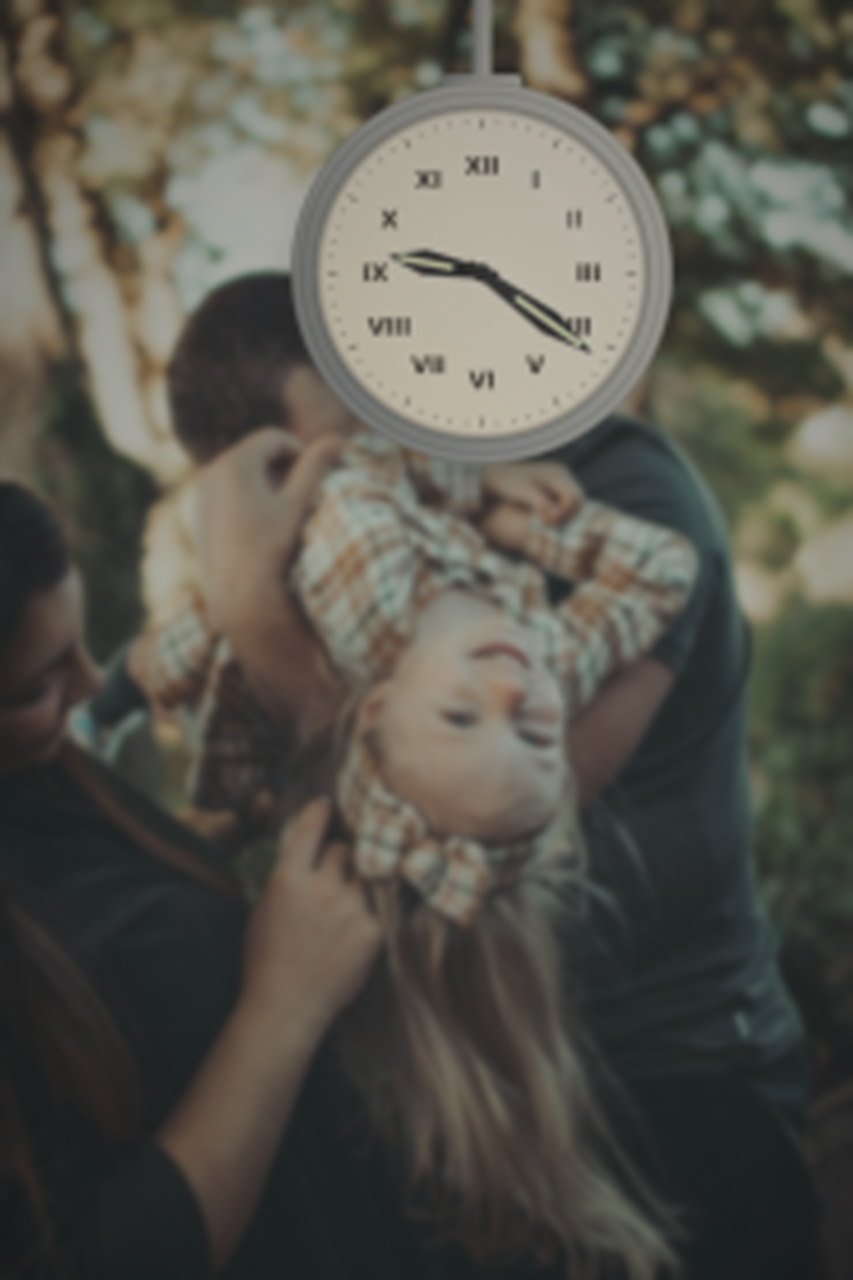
9:21
